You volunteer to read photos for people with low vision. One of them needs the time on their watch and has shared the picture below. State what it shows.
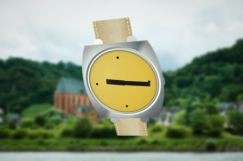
9:16
